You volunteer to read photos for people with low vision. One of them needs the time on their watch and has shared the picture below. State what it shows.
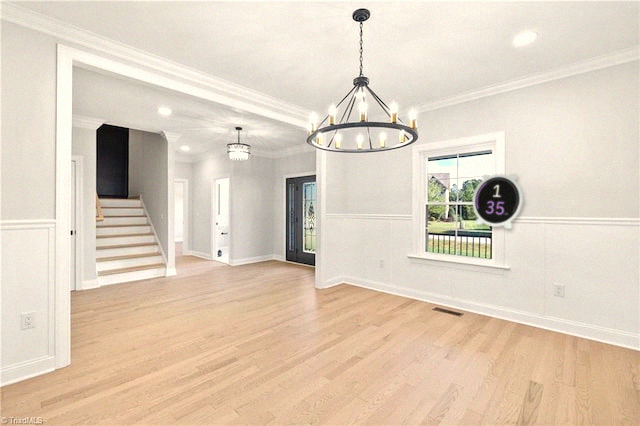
1:35
